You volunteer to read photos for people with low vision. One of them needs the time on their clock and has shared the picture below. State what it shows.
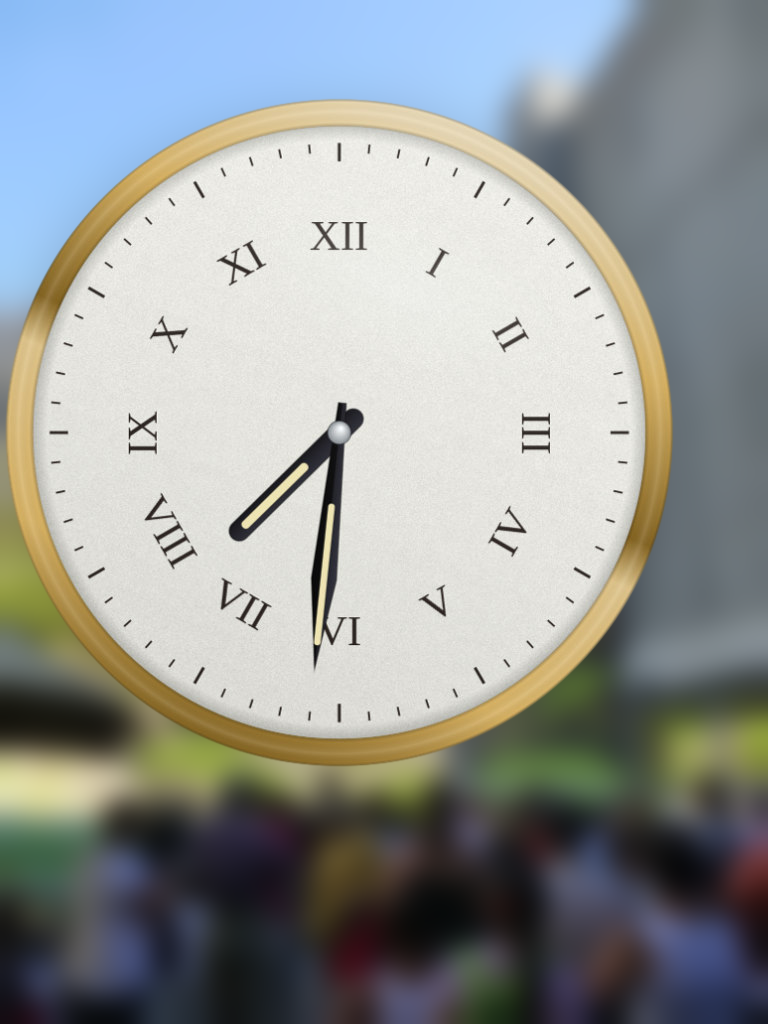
7:31
